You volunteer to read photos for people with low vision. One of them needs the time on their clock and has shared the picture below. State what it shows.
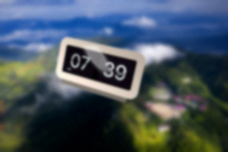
7:39
